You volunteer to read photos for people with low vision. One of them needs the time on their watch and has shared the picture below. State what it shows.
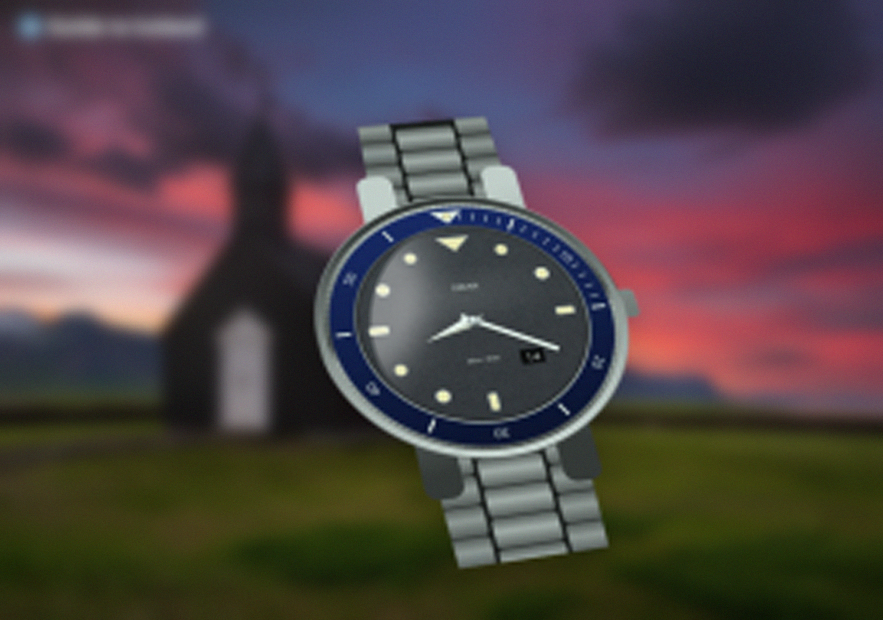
8:20
